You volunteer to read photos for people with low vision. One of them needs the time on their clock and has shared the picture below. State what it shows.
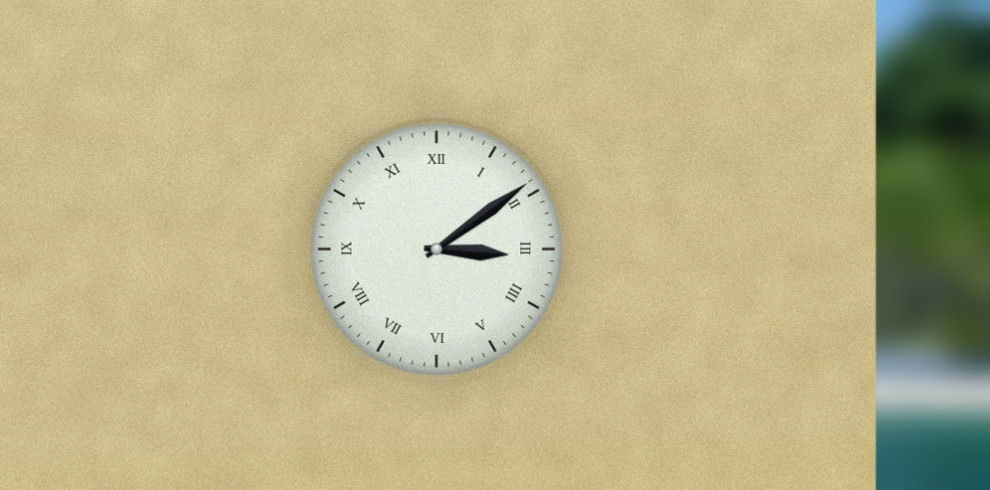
3:09
